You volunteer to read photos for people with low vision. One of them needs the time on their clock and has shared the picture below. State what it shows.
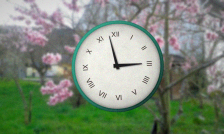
2:58
